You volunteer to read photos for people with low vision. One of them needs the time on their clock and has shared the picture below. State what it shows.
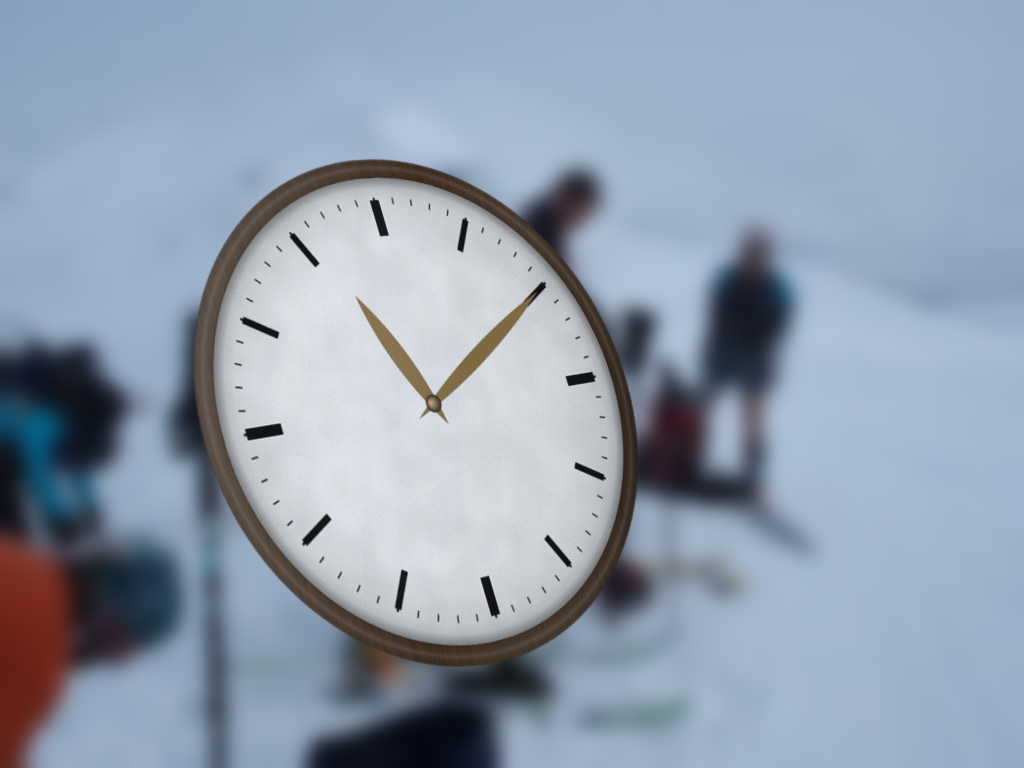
11:10
